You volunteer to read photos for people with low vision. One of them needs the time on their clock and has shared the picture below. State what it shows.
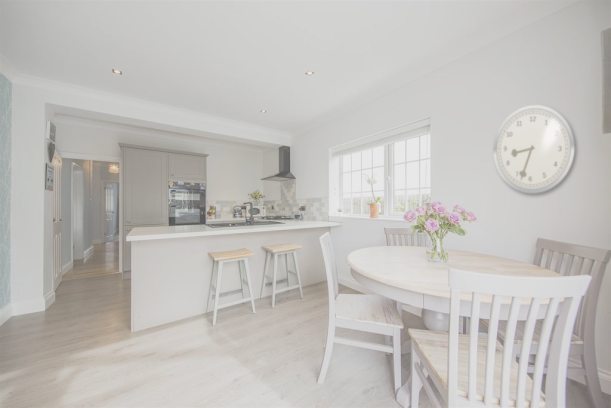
8:33
